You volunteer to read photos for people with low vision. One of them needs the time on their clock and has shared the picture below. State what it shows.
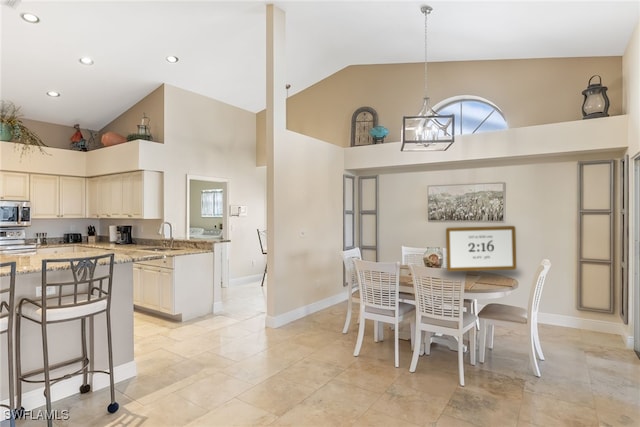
2:16
